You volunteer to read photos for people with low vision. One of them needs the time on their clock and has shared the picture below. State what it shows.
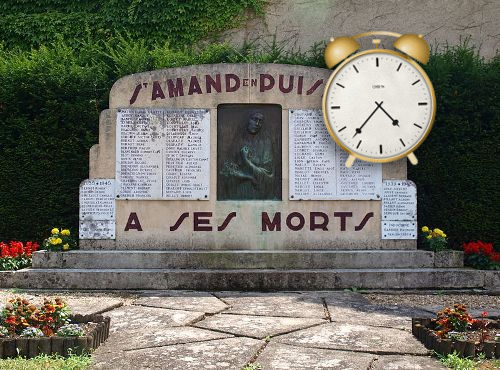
4:37
